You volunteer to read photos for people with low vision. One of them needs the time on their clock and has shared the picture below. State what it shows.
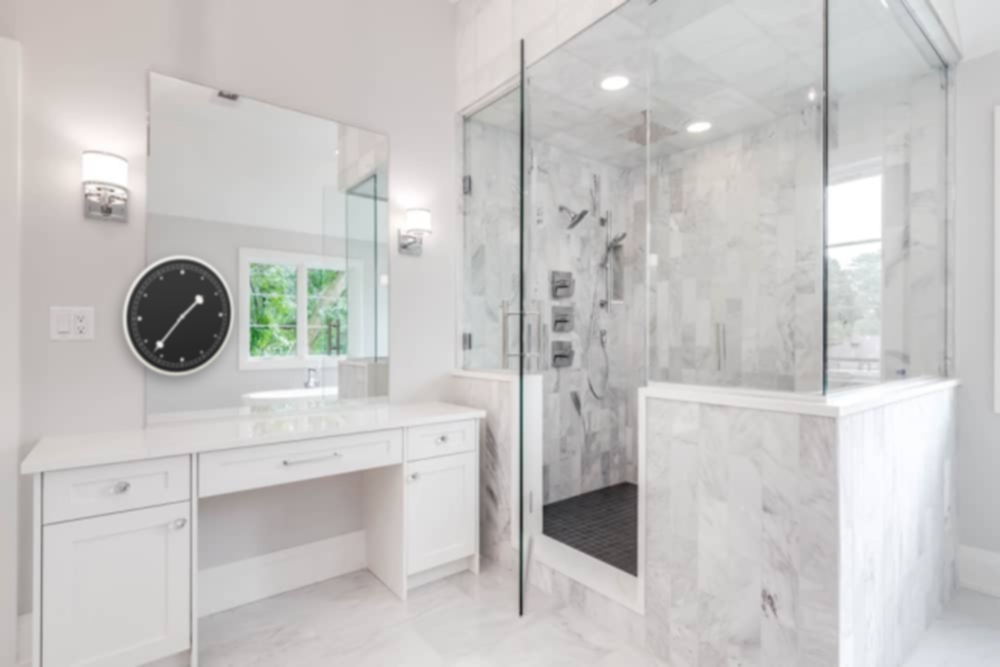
1:37
